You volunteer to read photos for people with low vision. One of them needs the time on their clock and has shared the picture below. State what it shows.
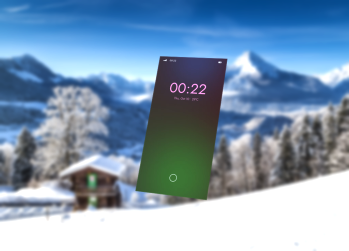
0:22
